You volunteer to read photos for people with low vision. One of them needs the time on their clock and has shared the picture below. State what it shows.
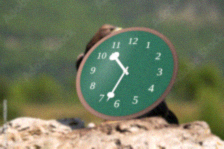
10:33
